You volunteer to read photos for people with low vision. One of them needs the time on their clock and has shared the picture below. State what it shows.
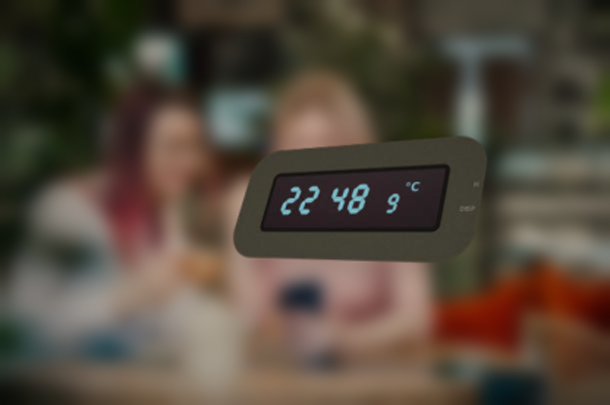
22:48
